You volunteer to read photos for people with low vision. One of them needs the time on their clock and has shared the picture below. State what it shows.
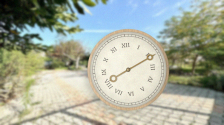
8:11
